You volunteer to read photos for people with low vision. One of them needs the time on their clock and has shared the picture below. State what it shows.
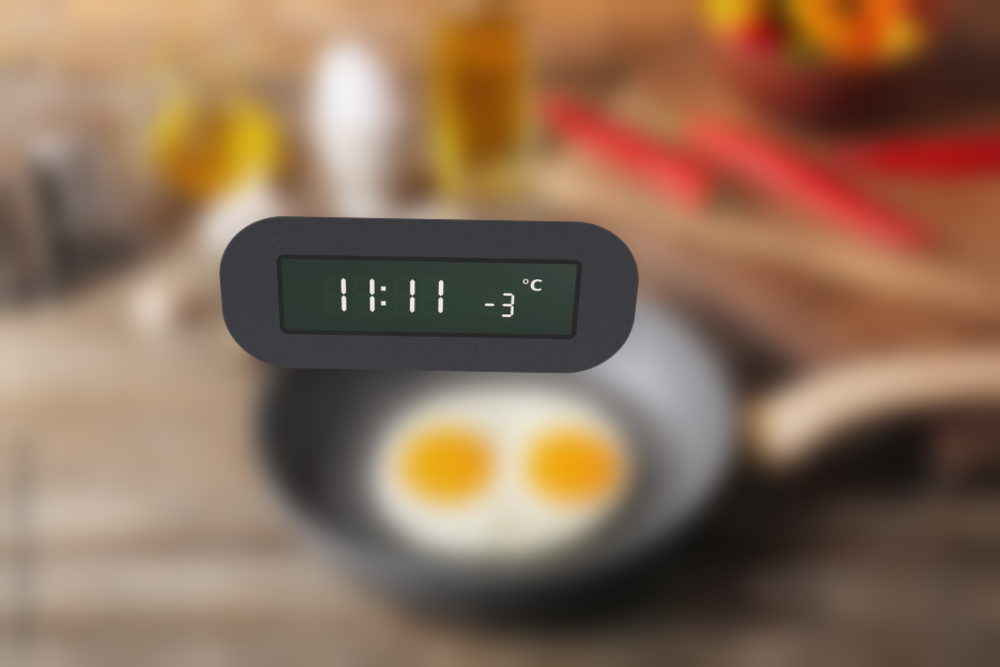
11:11
